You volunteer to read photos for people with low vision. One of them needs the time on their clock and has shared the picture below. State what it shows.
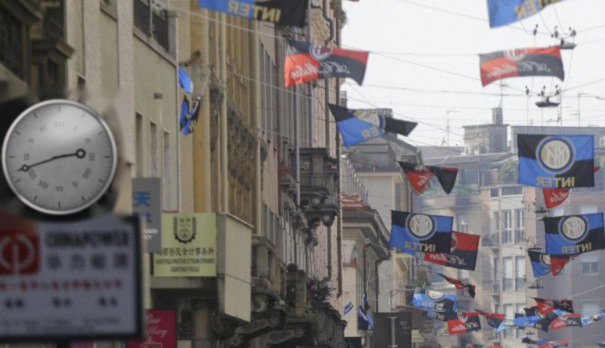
2:42
